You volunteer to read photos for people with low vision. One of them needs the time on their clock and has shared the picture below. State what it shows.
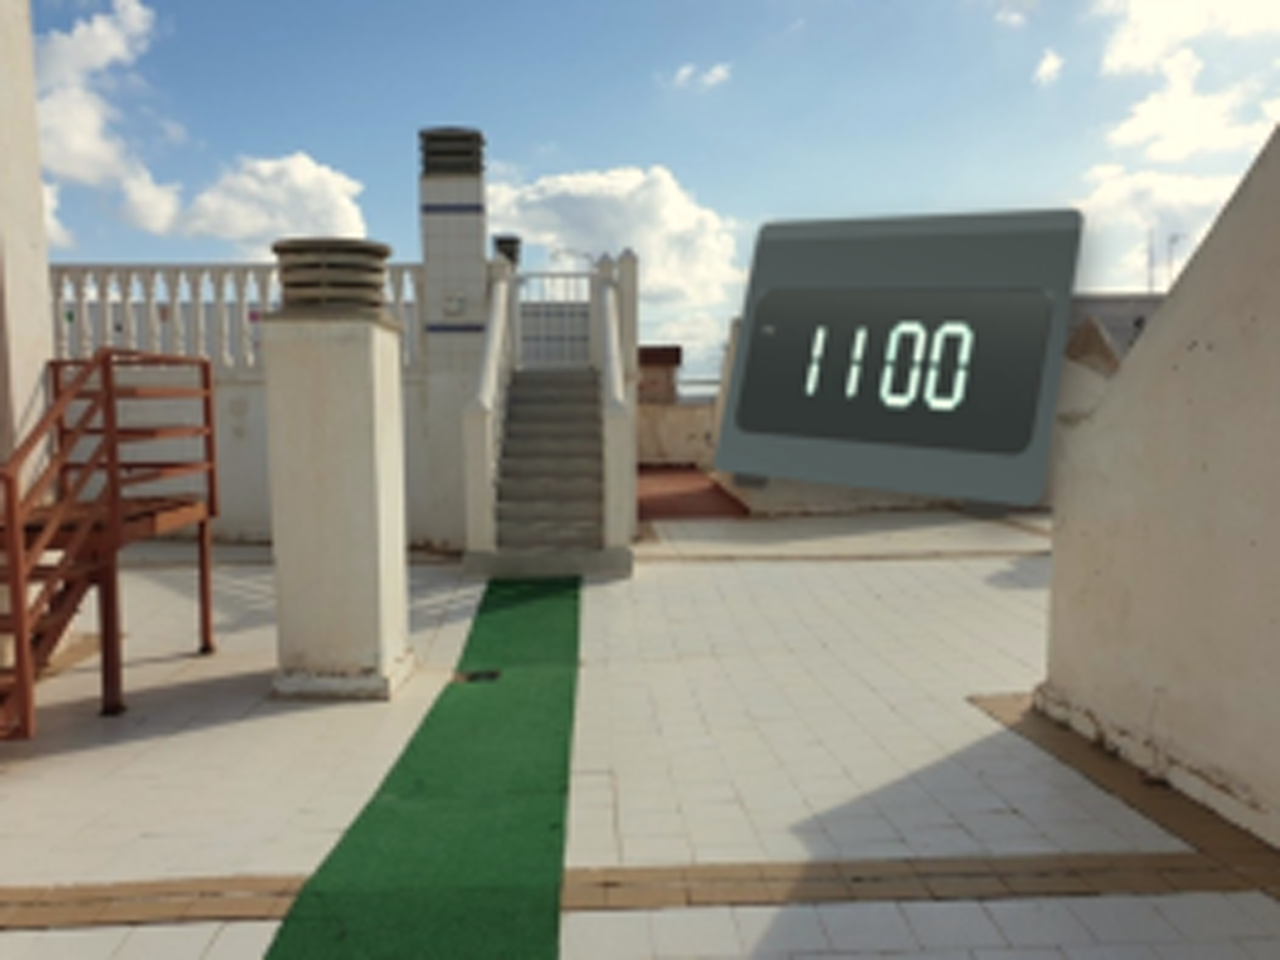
11:00
